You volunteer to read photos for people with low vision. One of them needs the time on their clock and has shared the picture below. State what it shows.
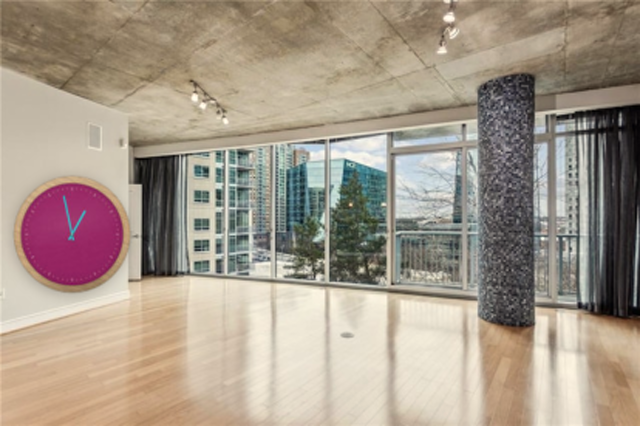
12:58
